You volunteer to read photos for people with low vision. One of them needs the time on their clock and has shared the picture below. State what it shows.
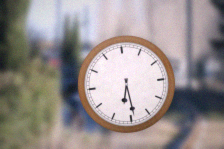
6:29
